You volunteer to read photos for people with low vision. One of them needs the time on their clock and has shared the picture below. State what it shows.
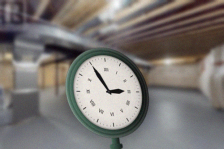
2:55
